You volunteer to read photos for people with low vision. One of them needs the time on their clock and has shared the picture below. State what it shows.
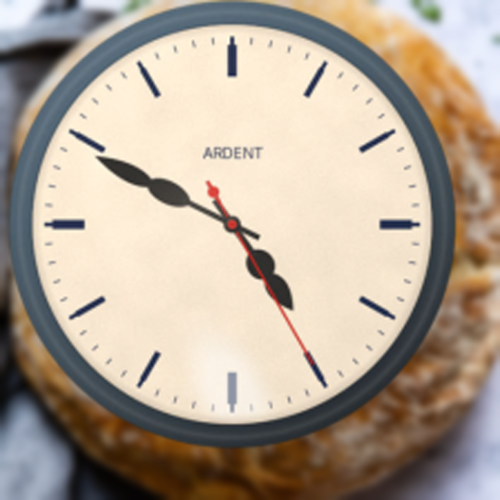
4:49:25
